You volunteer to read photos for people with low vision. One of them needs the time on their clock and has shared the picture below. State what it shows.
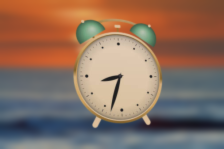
8:33
